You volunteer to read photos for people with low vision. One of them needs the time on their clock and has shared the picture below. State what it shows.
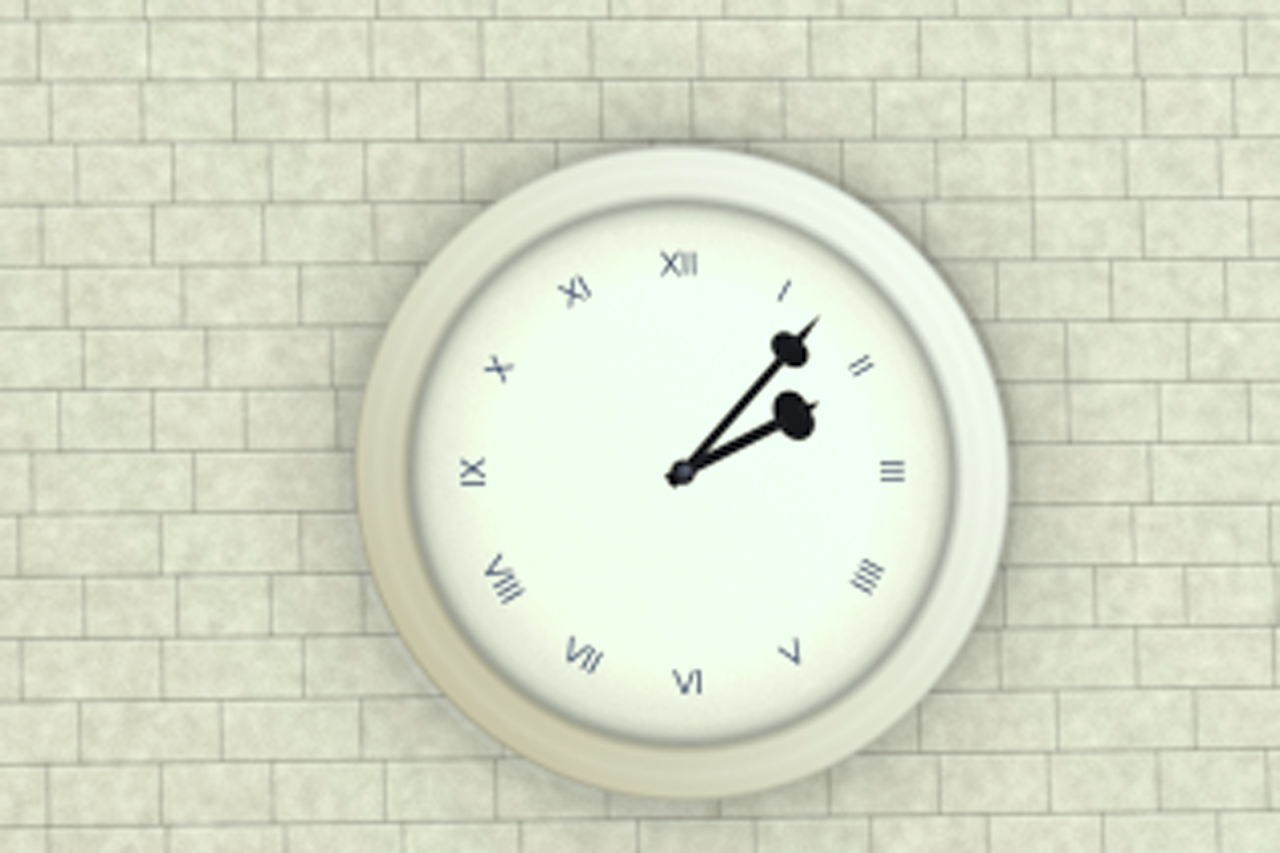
2:07
